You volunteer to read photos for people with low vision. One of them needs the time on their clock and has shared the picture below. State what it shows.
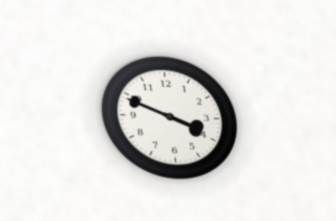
3:49
